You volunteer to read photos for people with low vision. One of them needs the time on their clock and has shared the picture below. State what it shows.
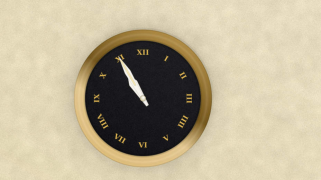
10:55
